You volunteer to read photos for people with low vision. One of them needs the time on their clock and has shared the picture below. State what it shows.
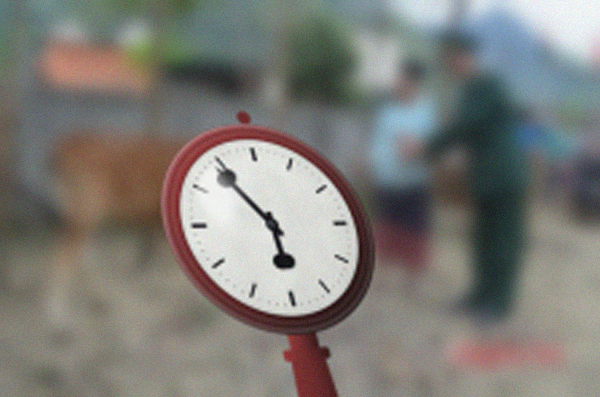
5:54
